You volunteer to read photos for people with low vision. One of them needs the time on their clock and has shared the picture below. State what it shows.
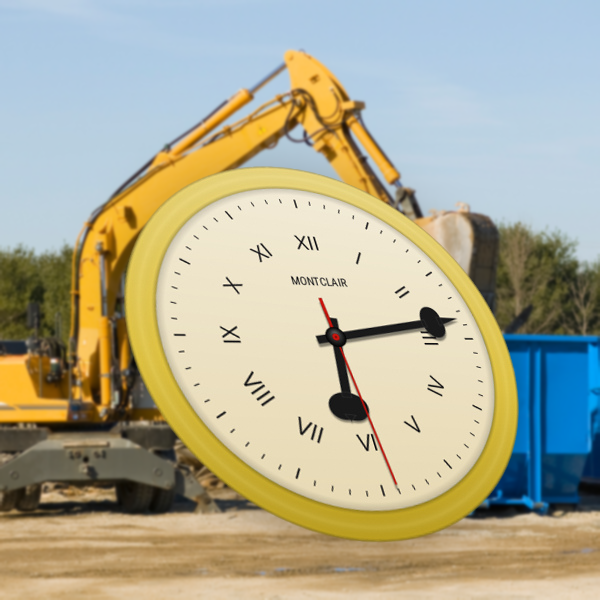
6:13:29
